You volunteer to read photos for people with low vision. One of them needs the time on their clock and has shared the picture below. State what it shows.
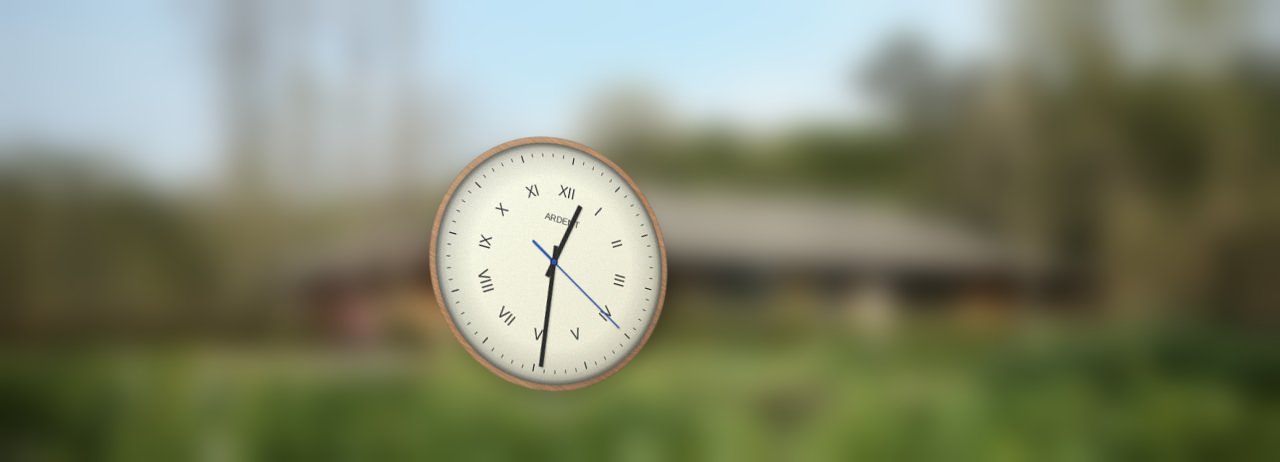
12:29:20
